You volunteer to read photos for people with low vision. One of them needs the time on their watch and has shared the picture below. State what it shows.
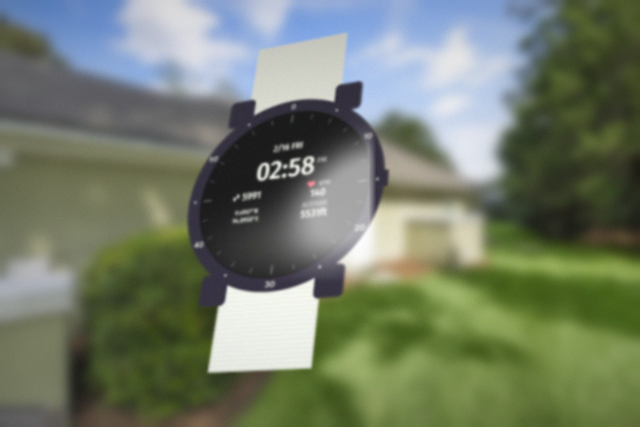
2:58
